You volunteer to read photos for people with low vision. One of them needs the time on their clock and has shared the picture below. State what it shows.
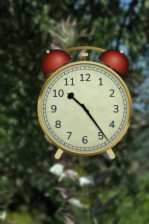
10:24
